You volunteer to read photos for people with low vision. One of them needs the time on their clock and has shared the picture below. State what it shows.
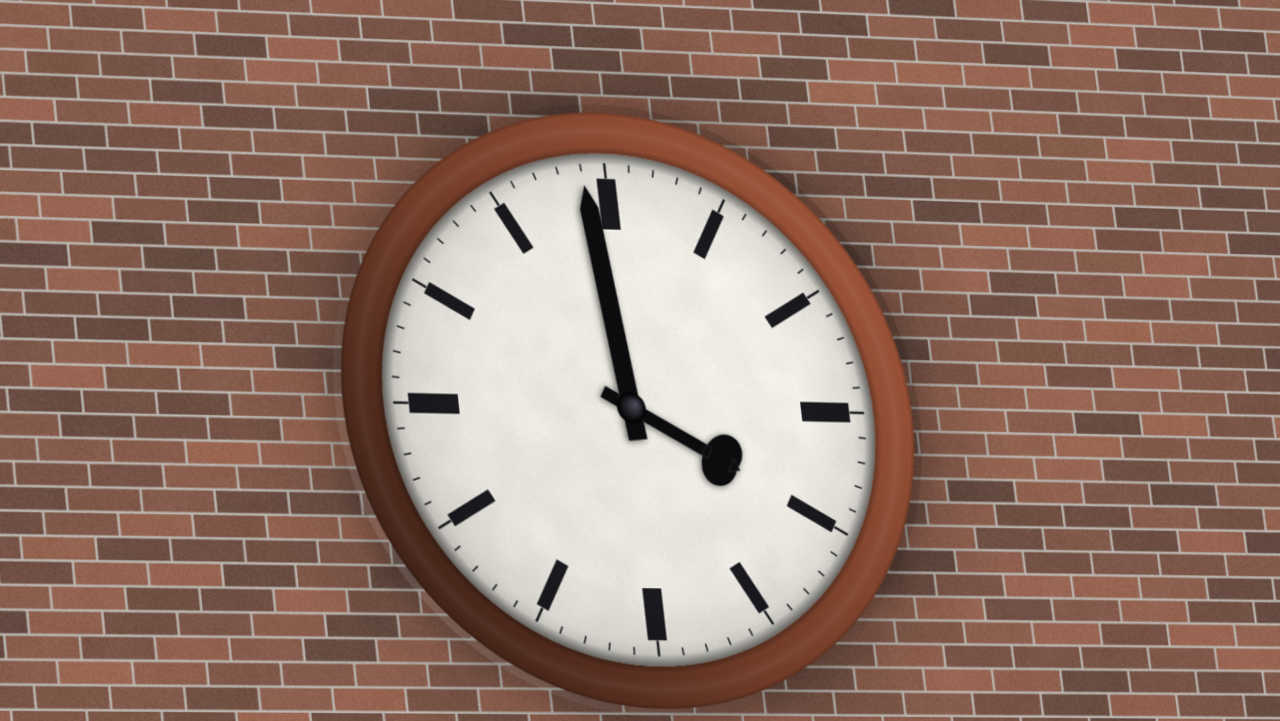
3:59
